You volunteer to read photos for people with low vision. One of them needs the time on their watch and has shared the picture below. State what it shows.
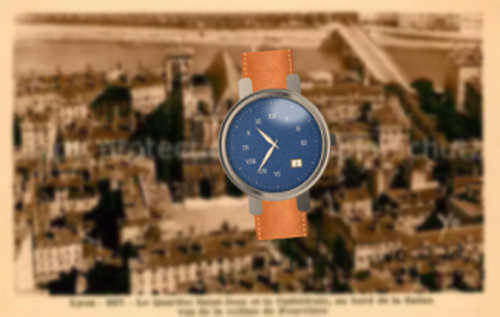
10:36
